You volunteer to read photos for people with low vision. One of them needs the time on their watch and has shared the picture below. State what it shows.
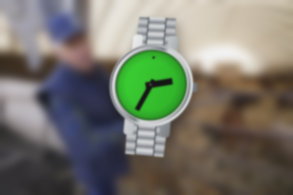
2:34
